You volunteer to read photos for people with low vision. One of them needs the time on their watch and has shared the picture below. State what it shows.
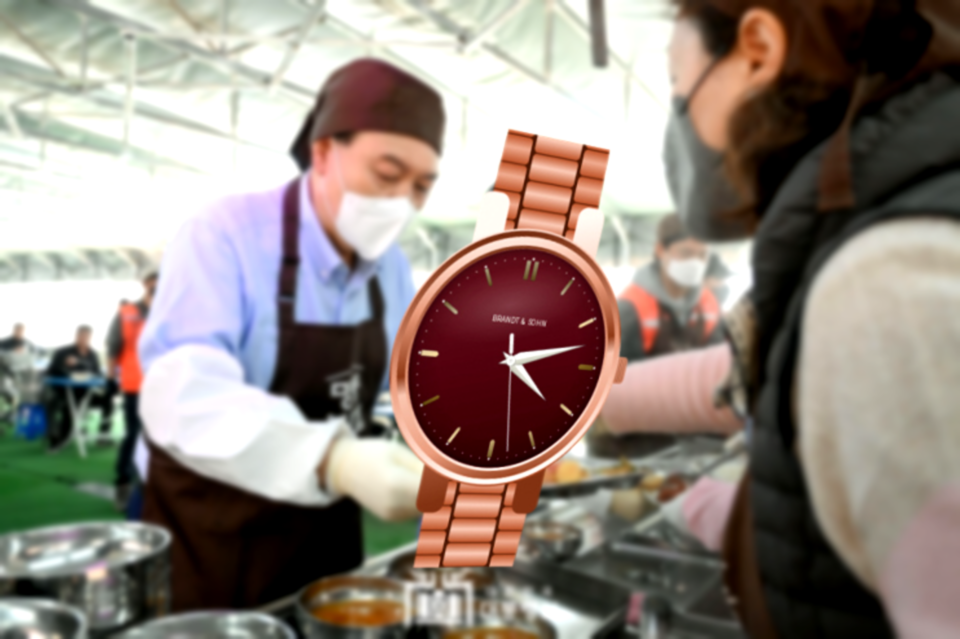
4:12:28
